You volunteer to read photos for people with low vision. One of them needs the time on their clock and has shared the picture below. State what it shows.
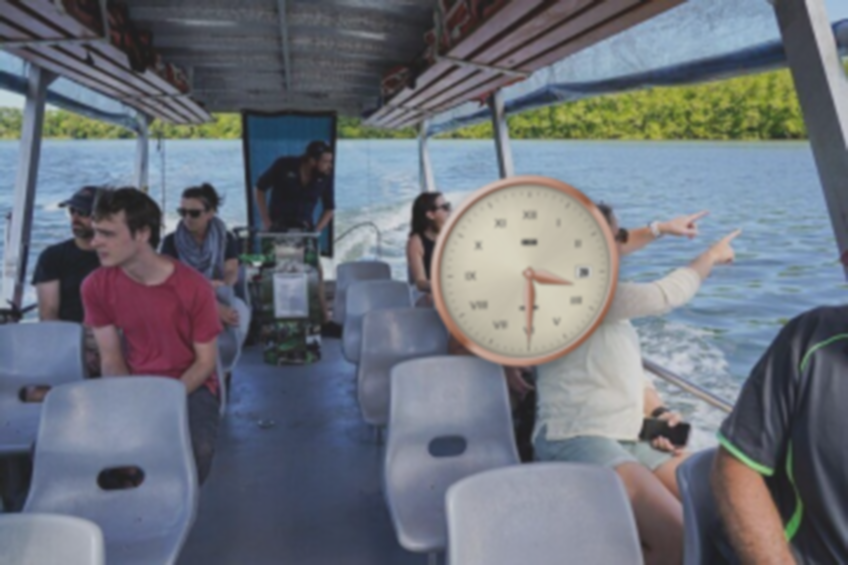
3:30
